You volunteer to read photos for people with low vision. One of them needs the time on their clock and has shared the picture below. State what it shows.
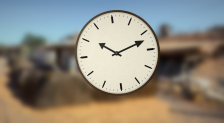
10:12
